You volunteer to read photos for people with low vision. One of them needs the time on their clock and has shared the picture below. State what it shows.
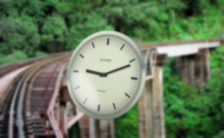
9:11
